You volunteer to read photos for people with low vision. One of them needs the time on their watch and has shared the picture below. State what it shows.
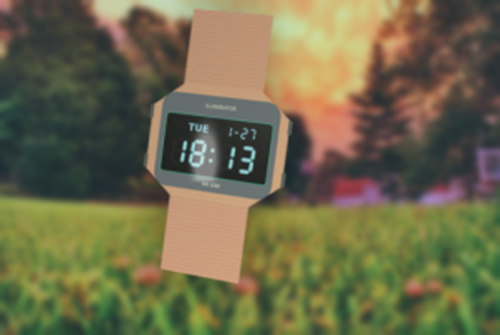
18:13
